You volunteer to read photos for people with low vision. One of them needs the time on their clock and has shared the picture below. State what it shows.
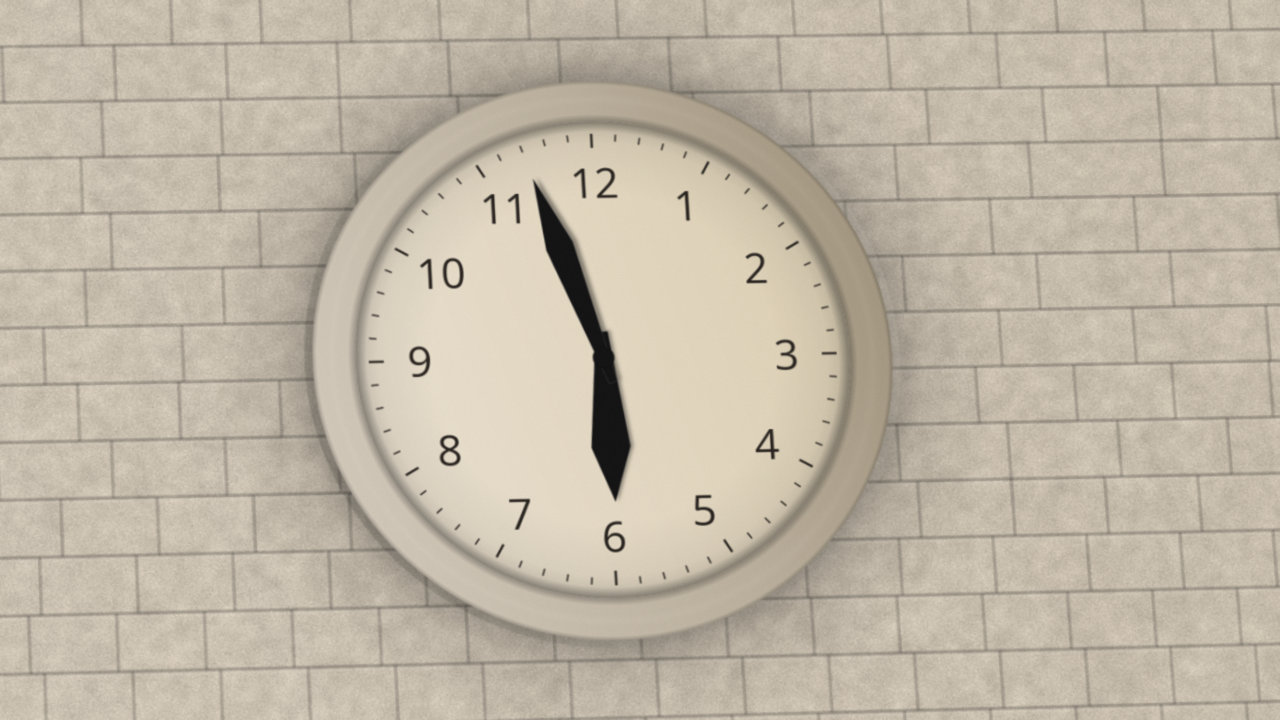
5:57
